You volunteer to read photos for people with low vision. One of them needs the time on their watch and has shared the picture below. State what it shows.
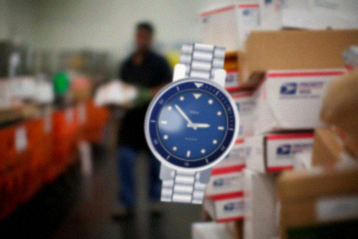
2:52
